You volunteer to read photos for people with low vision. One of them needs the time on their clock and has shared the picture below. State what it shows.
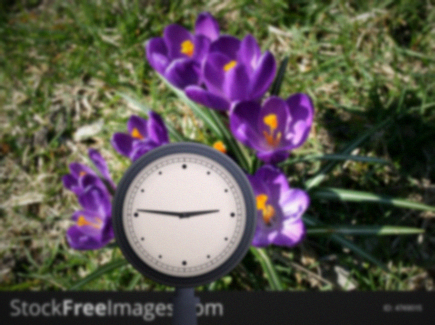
2:46
